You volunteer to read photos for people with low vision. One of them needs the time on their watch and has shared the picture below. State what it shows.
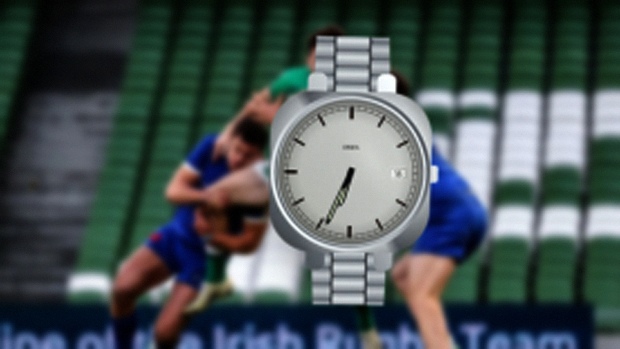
6:34
